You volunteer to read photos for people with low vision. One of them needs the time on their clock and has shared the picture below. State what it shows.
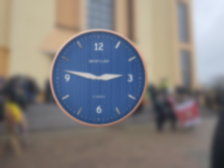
2:47
